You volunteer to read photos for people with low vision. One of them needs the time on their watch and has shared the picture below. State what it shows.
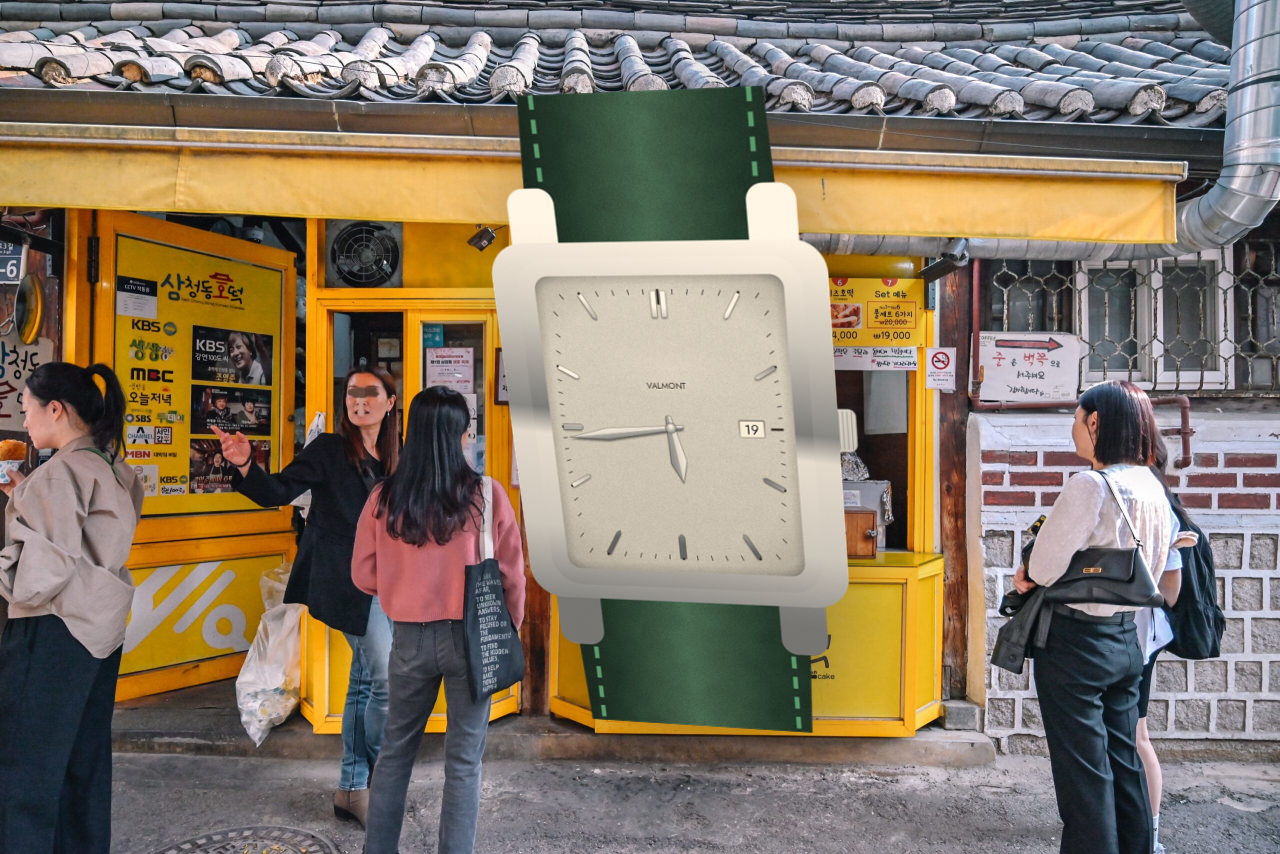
5:44
